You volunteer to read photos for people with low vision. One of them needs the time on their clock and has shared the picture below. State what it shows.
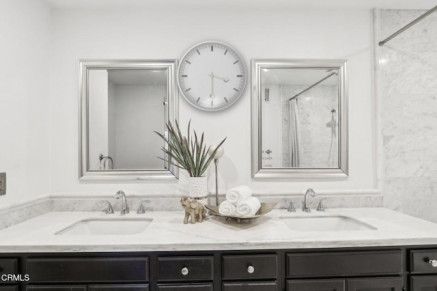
3:30
